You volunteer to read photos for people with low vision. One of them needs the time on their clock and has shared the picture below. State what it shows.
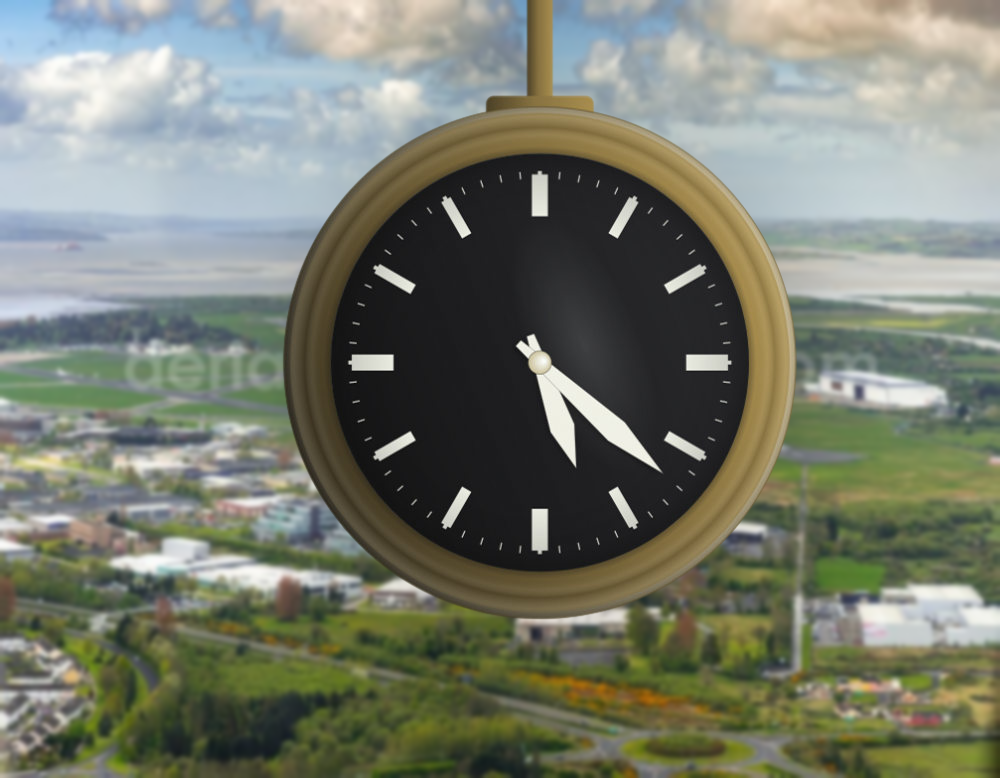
5:22
